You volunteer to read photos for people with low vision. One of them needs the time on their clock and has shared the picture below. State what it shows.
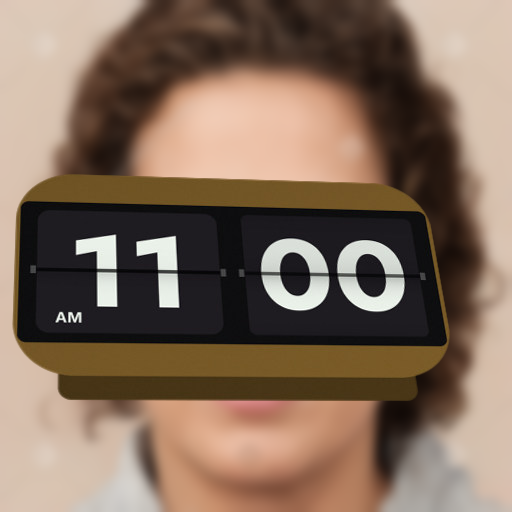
11:00
